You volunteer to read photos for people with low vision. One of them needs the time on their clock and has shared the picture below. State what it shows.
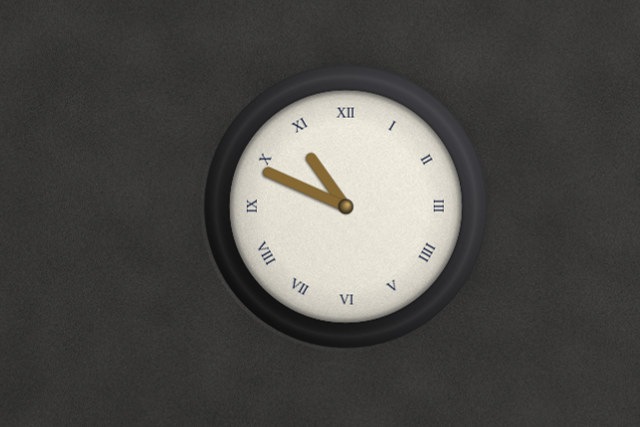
10:49
